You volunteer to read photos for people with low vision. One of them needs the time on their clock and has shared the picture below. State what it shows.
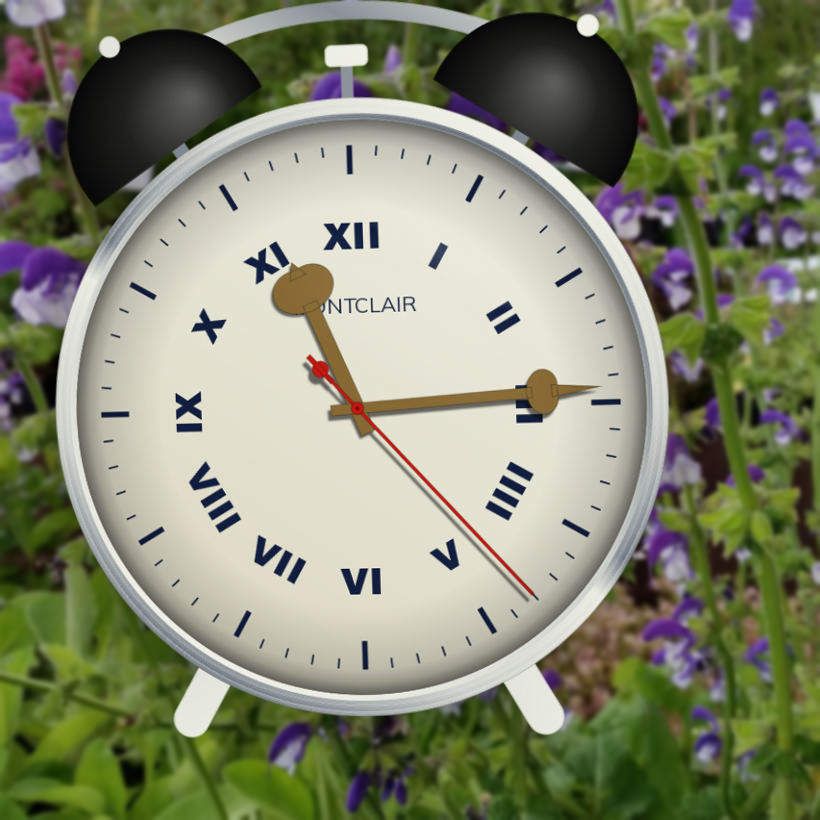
11:14:23
